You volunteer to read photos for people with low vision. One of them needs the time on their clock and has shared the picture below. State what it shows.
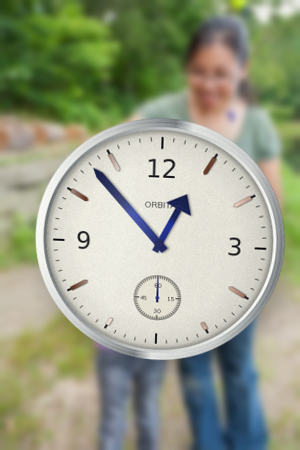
12:53
